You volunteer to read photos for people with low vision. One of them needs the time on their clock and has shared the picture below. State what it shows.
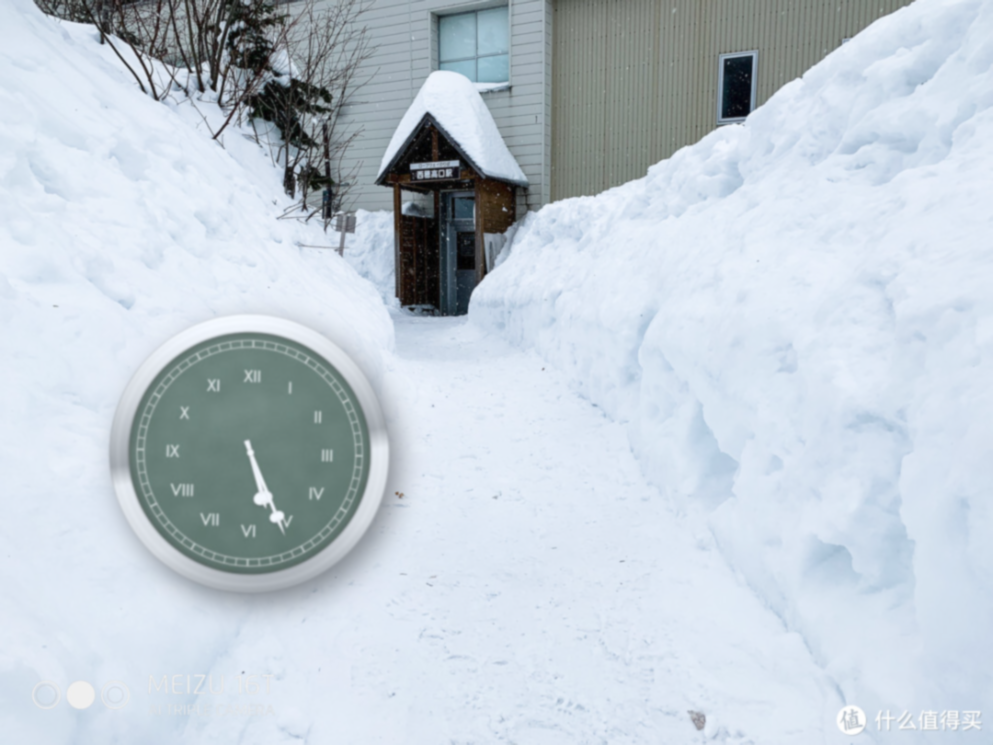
5:26
